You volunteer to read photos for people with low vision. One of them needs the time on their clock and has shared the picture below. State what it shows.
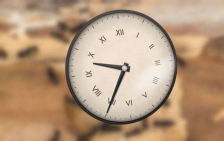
9:35
